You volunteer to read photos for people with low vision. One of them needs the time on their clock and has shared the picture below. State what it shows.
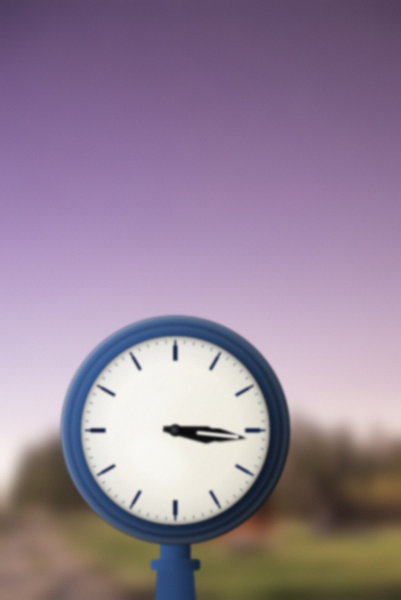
3:16
